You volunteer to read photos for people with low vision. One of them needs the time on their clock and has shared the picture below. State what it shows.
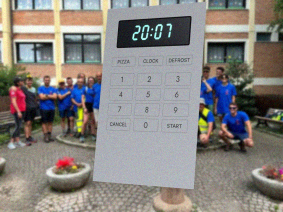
20:07
